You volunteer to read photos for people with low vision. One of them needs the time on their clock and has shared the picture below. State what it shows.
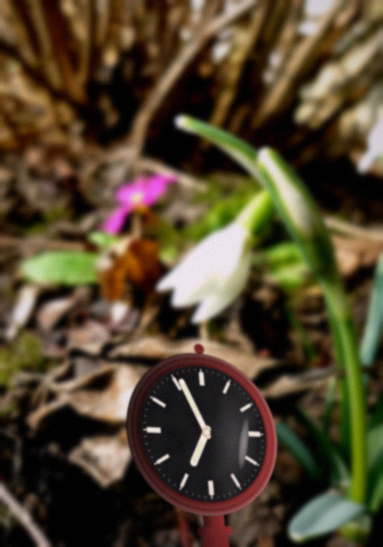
6:56
